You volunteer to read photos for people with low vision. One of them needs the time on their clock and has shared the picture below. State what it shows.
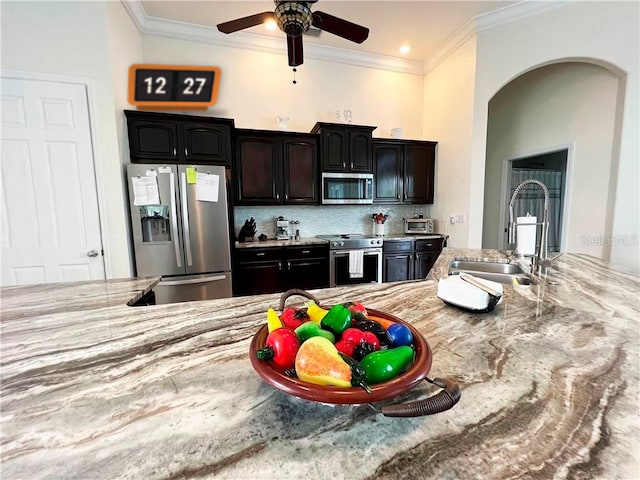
12:27
